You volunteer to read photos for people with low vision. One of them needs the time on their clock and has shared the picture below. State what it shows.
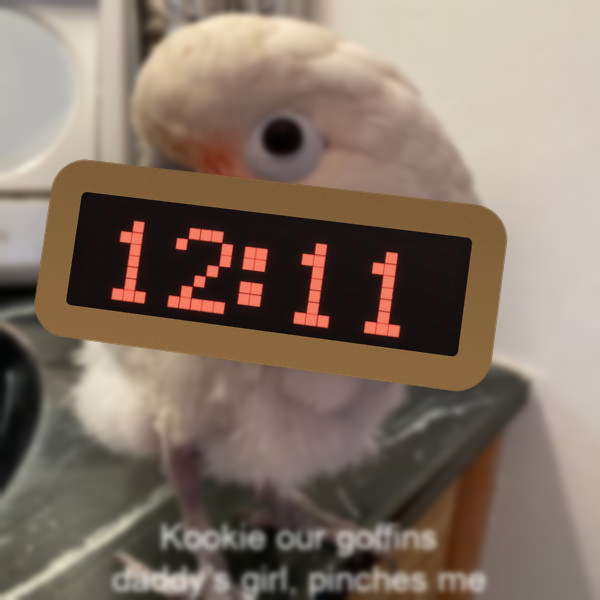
12:11
